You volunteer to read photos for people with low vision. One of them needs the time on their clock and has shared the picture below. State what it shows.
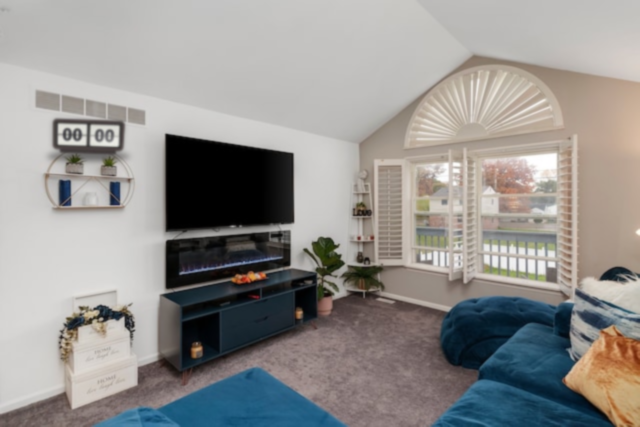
0:00
